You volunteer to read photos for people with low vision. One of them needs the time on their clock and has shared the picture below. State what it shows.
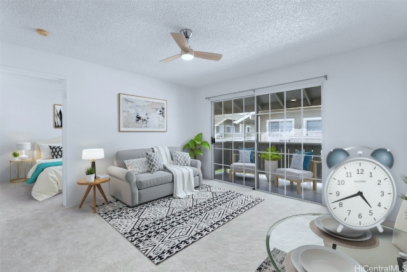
4:42
